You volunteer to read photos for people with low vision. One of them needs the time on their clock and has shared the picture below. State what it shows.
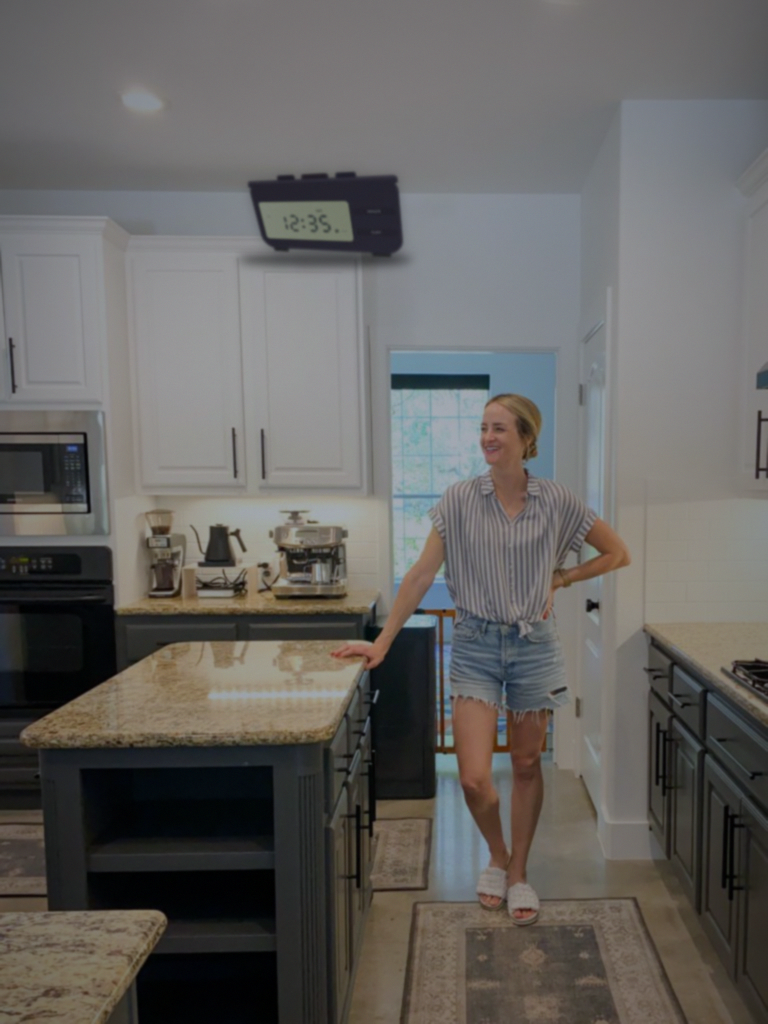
12:35
